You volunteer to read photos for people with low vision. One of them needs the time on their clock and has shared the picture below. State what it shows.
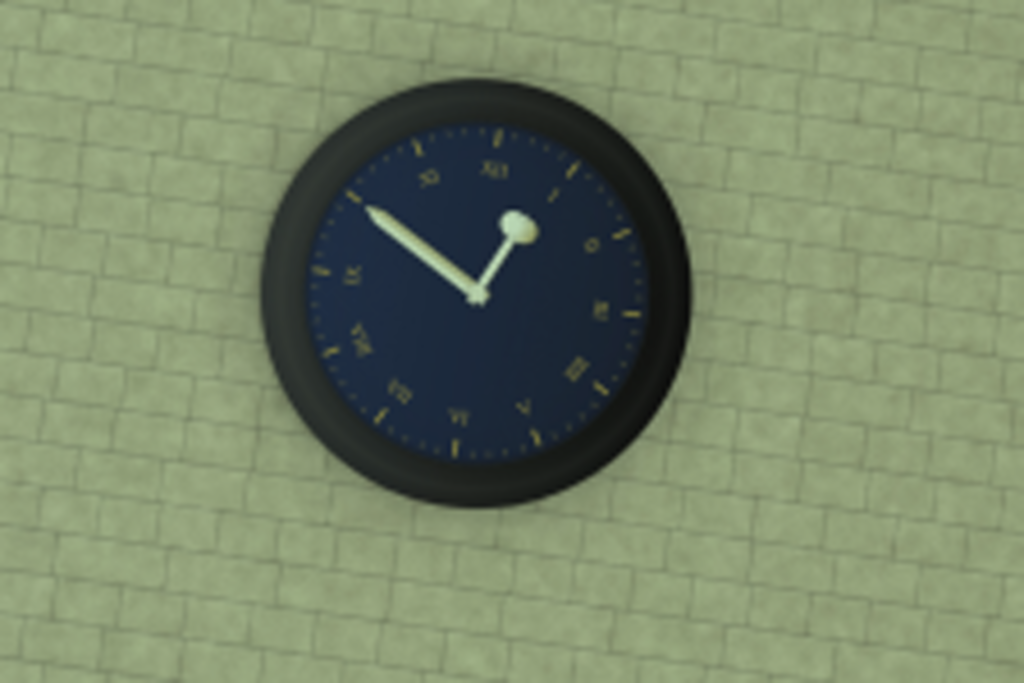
12:50
